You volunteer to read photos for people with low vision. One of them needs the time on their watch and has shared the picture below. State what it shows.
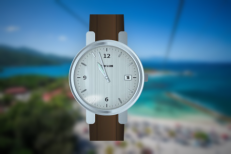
10:57
